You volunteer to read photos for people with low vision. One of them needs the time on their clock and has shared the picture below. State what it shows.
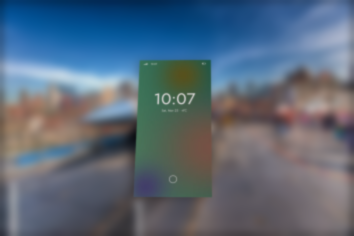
10:07
